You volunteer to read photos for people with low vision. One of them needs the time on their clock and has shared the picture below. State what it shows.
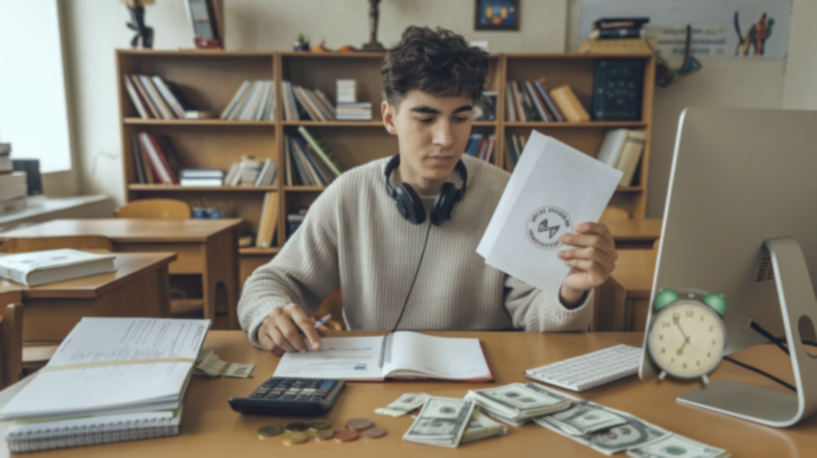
6:54
